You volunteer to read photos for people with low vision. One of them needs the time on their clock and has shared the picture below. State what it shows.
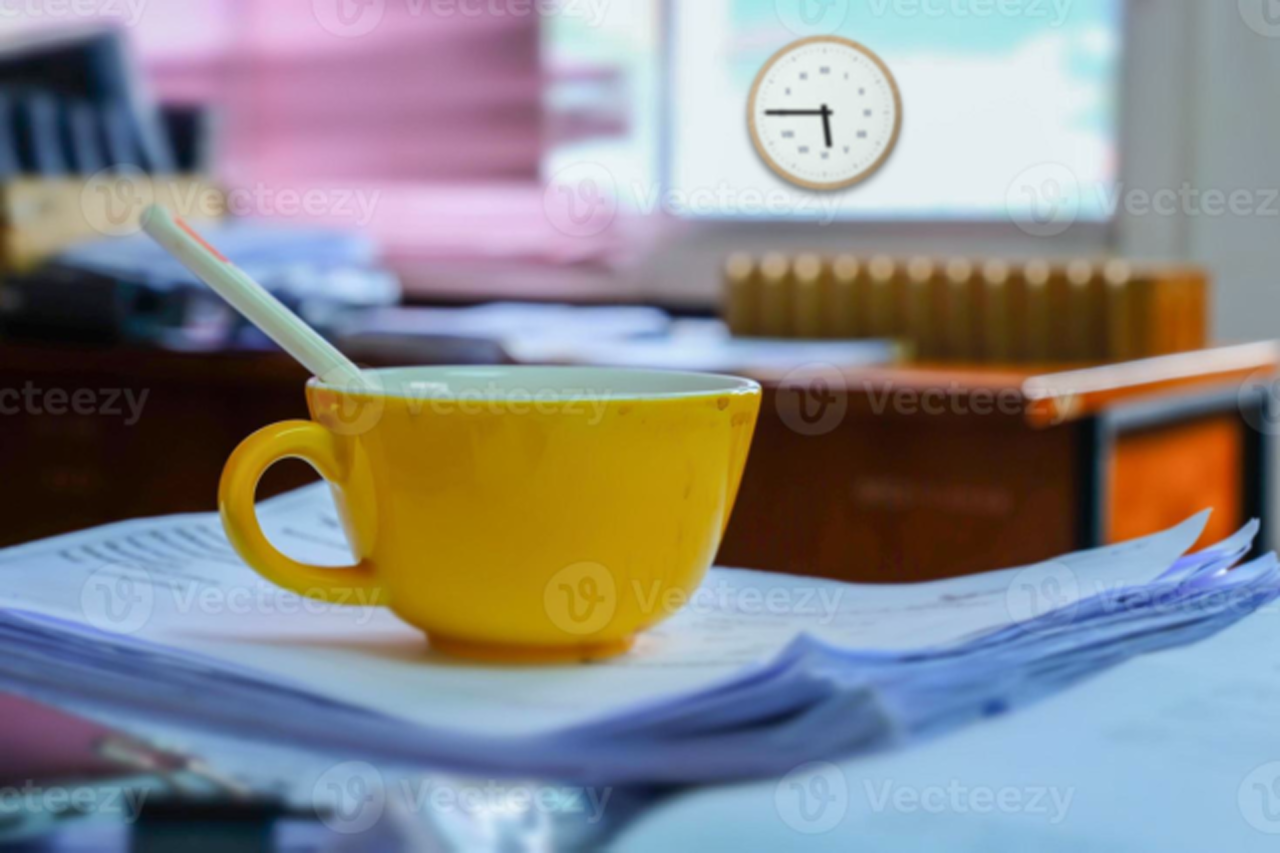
5:45
